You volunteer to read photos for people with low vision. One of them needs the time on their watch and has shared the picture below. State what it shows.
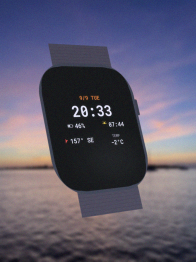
20:33
